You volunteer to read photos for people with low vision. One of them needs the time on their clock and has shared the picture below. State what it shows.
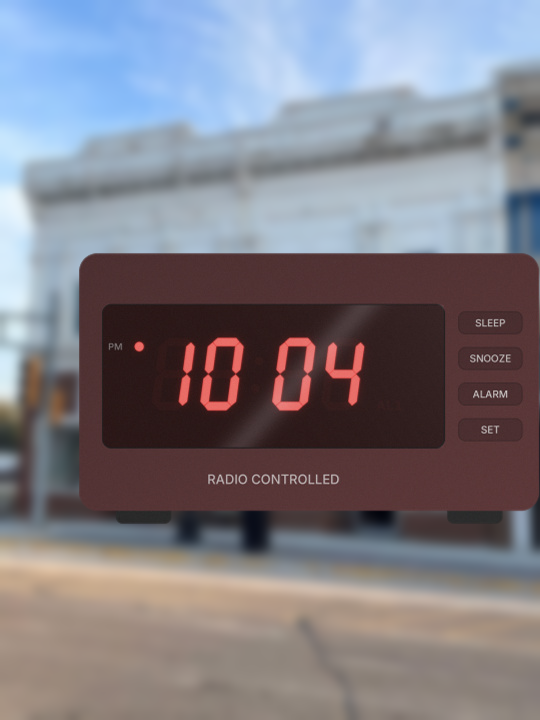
10:04
